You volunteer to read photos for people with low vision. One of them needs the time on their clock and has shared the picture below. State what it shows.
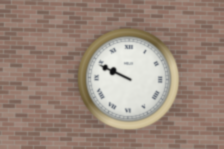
9:49
